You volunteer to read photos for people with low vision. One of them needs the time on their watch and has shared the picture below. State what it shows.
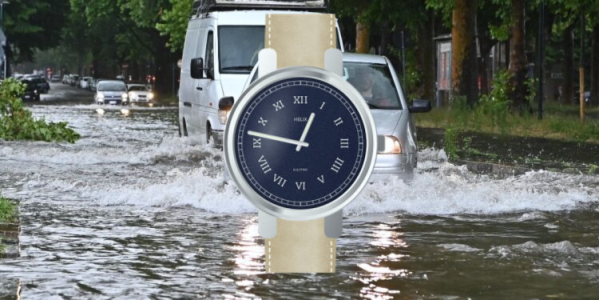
12:47
